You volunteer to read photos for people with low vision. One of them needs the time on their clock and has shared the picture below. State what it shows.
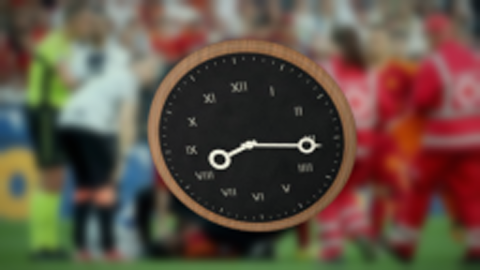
8:16
